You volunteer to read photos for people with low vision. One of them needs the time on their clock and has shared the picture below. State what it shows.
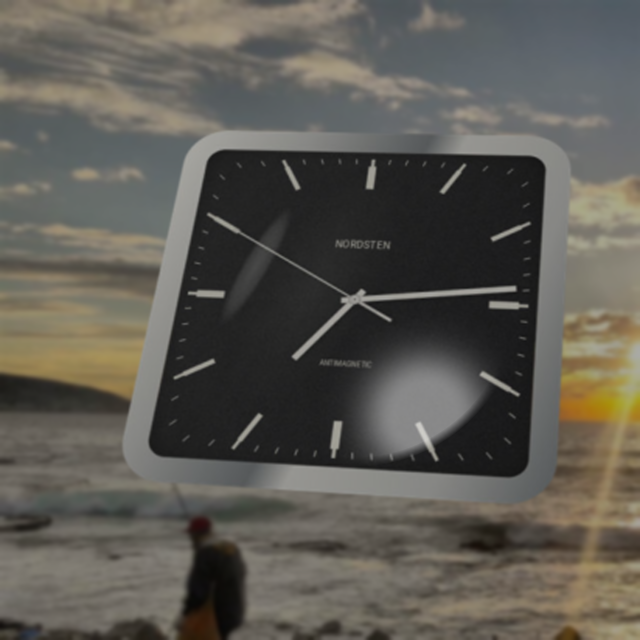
7:13:50
